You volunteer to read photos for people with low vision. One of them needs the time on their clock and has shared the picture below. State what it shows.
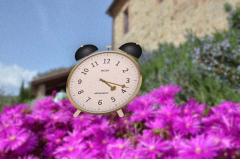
4:18
